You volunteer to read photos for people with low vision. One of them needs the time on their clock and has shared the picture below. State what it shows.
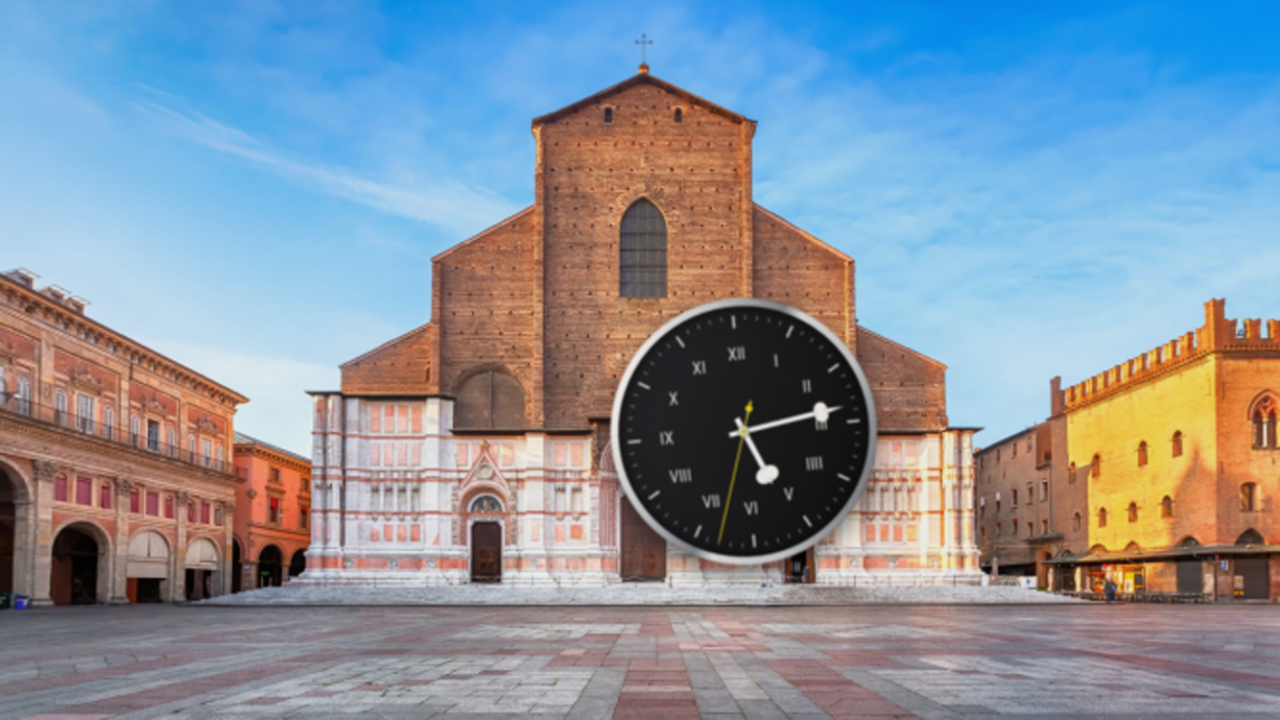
5:13:33
